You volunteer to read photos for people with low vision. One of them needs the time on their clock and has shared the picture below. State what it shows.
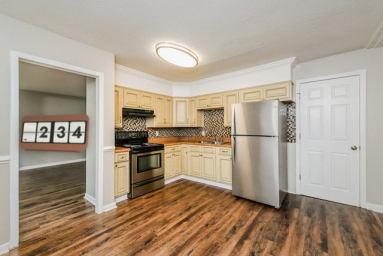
2:34
